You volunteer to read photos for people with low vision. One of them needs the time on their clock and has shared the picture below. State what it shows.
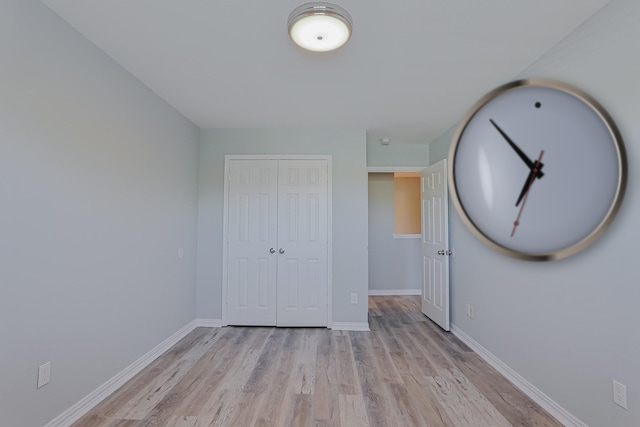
6:52:33
